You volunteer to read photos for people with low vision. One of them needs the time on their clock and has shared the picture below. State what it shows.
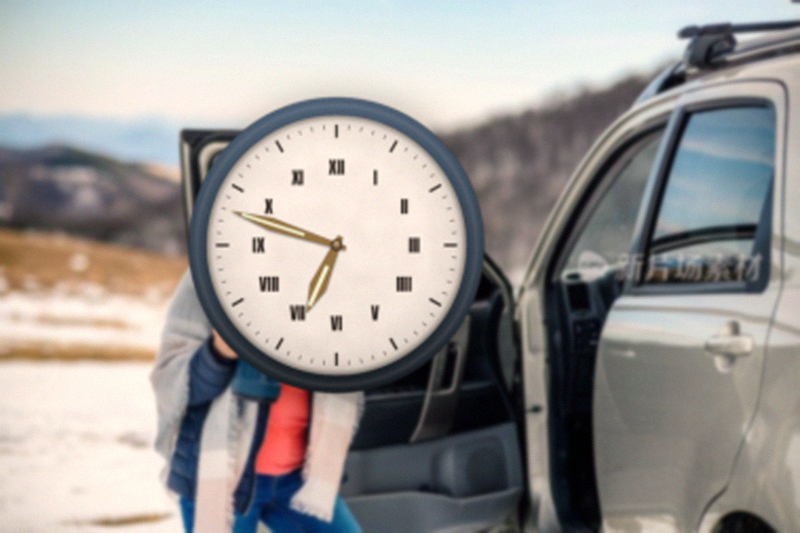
6:48
